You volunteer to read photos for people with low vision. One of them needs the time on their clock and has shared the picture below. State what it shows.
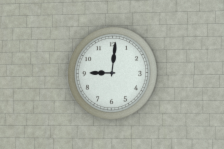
9:01
